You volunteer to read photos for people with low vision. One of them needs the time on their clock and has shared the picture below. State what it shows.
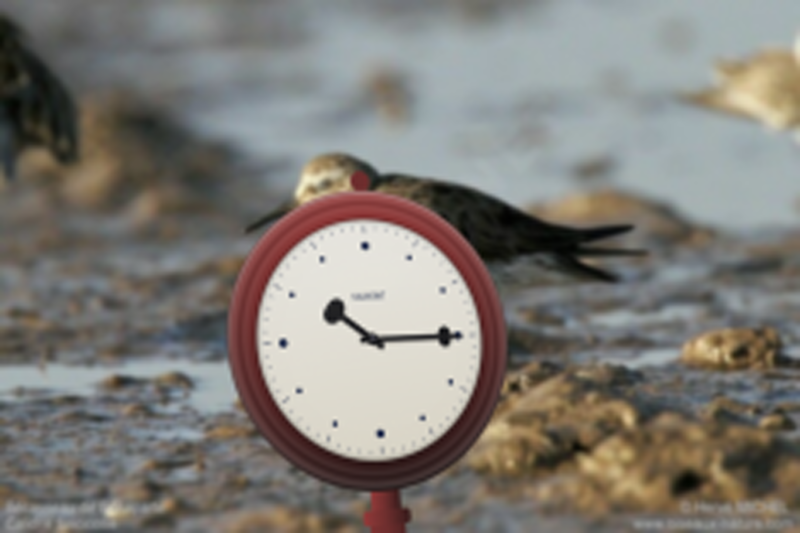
10:15
